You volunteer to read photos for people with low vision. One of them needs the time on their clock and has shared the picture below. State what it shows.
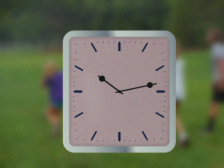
10:13
